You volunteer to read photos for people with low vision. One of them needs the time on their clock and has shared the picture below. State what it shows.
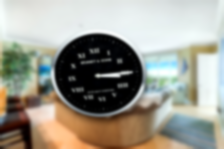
3:15
